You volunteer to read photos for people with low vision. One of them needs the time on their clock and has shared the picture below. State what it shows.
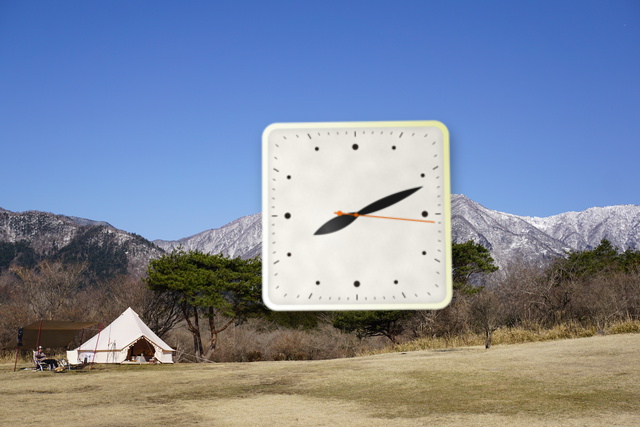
8:11:16
